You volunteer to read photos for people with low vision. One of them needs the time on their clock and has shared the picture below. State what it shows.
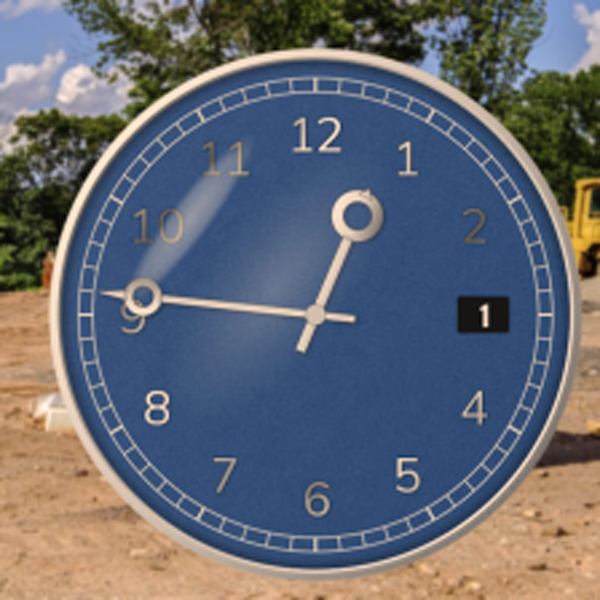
12:46
